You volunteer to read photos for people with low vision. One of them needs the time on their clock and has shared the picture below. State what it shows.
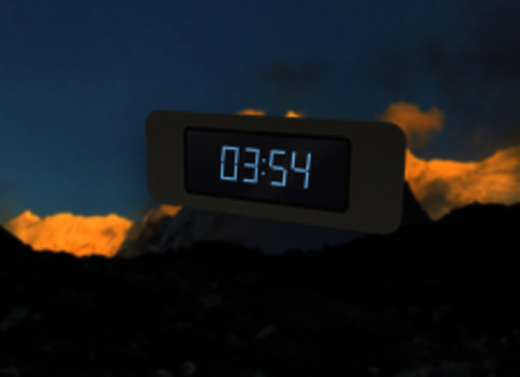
3:54
